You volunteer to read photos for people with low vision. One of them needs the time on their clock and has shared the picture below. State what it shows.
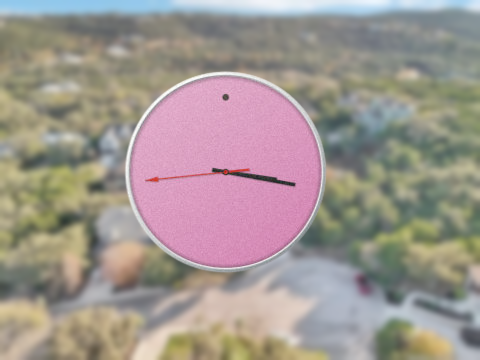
3:16:44
